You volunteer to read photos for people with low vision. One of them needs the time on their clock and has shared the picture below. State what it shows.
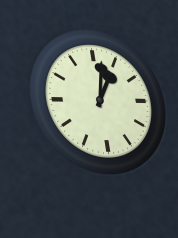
1:02
